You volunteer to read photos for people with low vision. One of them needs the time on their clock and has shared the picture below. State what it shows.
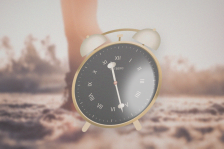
11:27
